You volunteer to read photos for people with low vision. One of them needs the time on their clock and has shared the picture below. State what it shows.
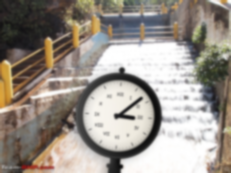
3:08
